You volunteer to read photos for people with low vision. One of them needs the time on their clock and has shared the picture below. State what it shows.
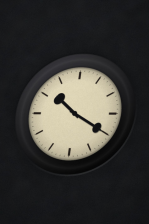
10:20
